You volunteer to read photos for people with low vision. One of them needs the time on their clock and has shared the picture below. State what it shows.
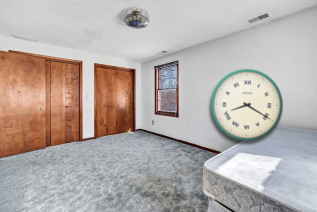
8:20
